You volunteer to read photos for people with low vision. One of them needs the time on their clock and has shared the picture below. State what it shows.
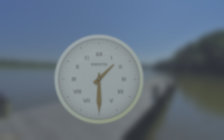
1:30
